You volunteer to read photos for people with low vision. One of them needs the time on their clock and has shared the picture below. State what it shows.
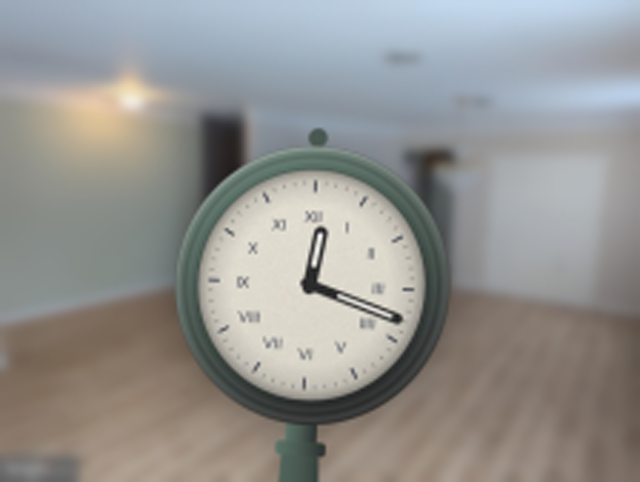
12:18
